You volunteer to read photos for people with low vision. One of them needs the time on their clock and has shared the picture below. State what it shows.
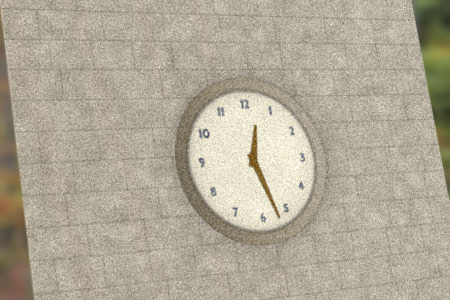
12:27
